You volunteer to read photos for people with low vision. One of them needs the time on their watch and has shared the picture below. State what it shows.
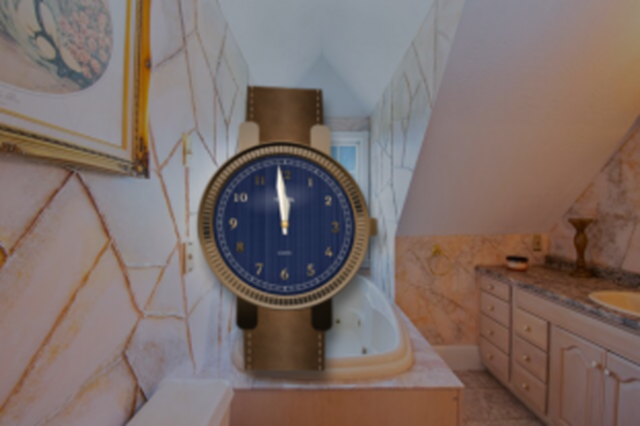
11:59
